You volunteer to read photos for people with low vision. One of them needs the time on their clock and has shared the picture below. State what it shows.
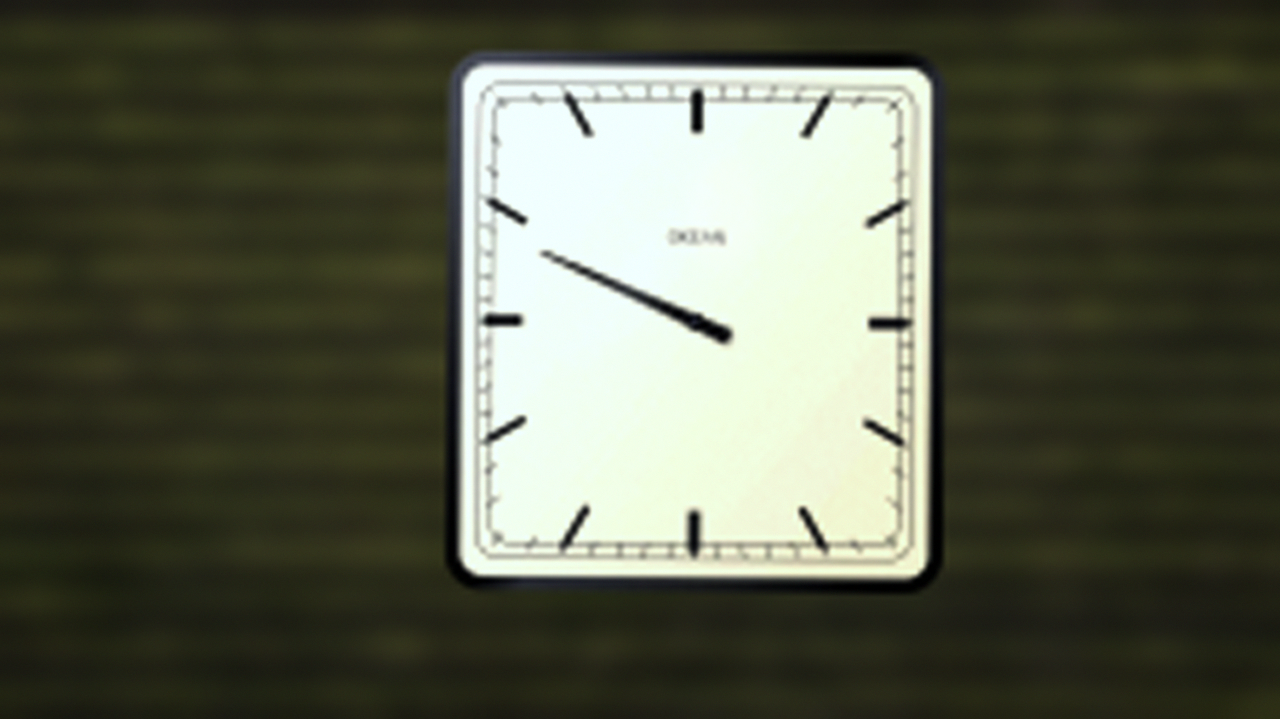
9:49
